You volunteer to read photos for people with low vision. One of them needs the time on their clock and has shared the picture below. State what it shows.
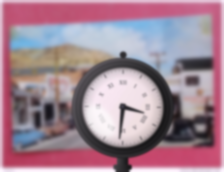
3:31
